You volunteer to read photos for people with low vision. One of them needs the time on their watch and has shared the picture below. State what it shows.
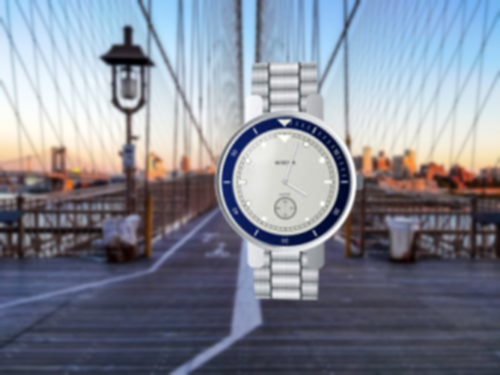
4:03
